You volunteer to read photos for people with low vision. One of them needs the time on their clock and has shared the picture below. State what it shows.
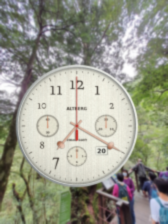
7:20
